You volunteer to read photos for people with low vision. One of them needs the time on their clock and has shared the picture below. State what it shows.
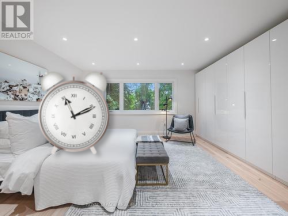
11:11
